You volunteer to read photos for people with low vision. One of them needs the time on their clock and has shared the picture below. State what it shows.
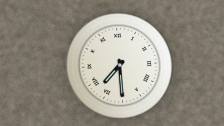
7:30
